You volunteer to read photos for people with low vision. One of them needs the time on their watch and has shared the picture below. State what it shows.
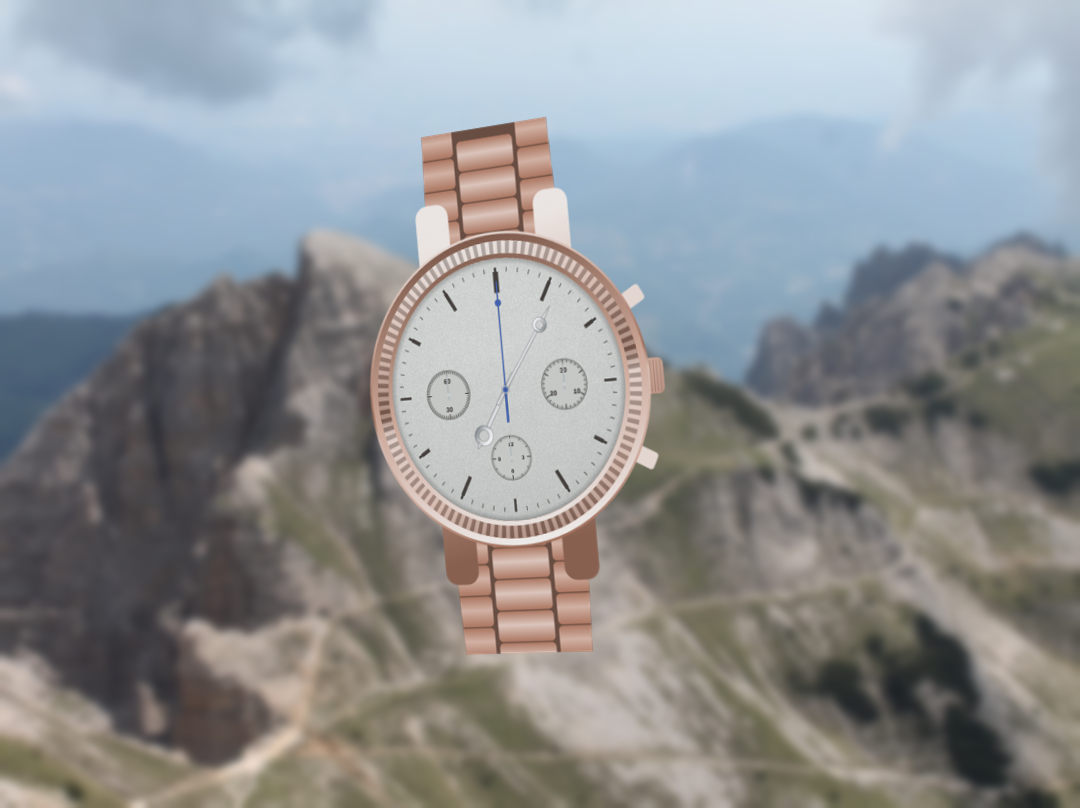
7:06
